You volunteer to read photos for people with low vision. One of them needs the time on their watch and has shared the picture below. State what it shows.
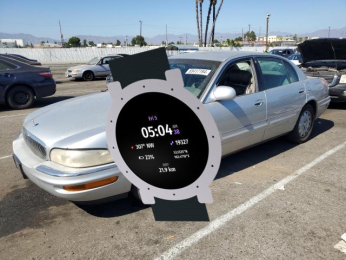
5:04
